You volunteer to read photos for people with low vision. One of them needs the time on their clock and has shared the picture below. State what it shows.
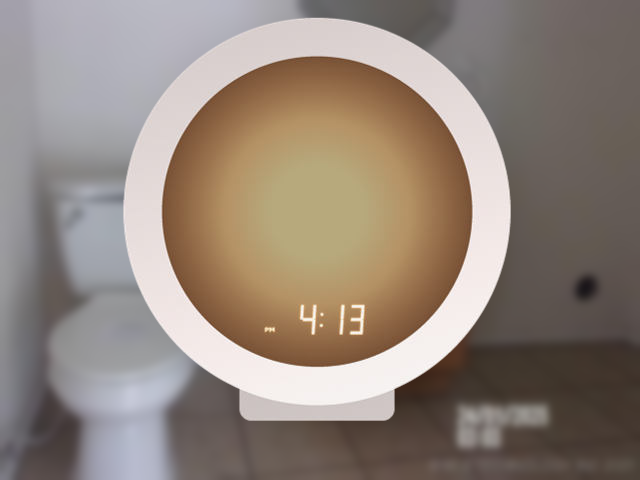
4:13
